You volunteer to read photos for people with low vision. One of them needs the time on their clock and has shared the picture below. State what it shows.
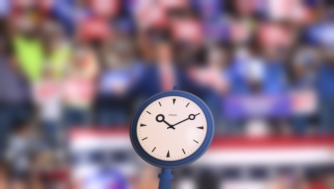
10:10
